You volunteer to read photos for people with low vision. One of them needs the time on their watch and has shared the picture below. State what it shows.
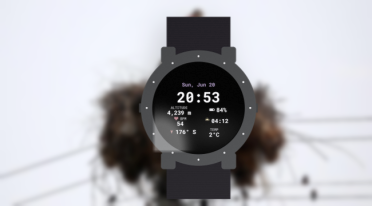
20:53
